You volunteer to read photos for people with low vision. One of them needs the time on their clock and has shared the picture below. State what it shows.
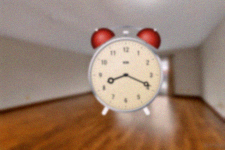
8:19
